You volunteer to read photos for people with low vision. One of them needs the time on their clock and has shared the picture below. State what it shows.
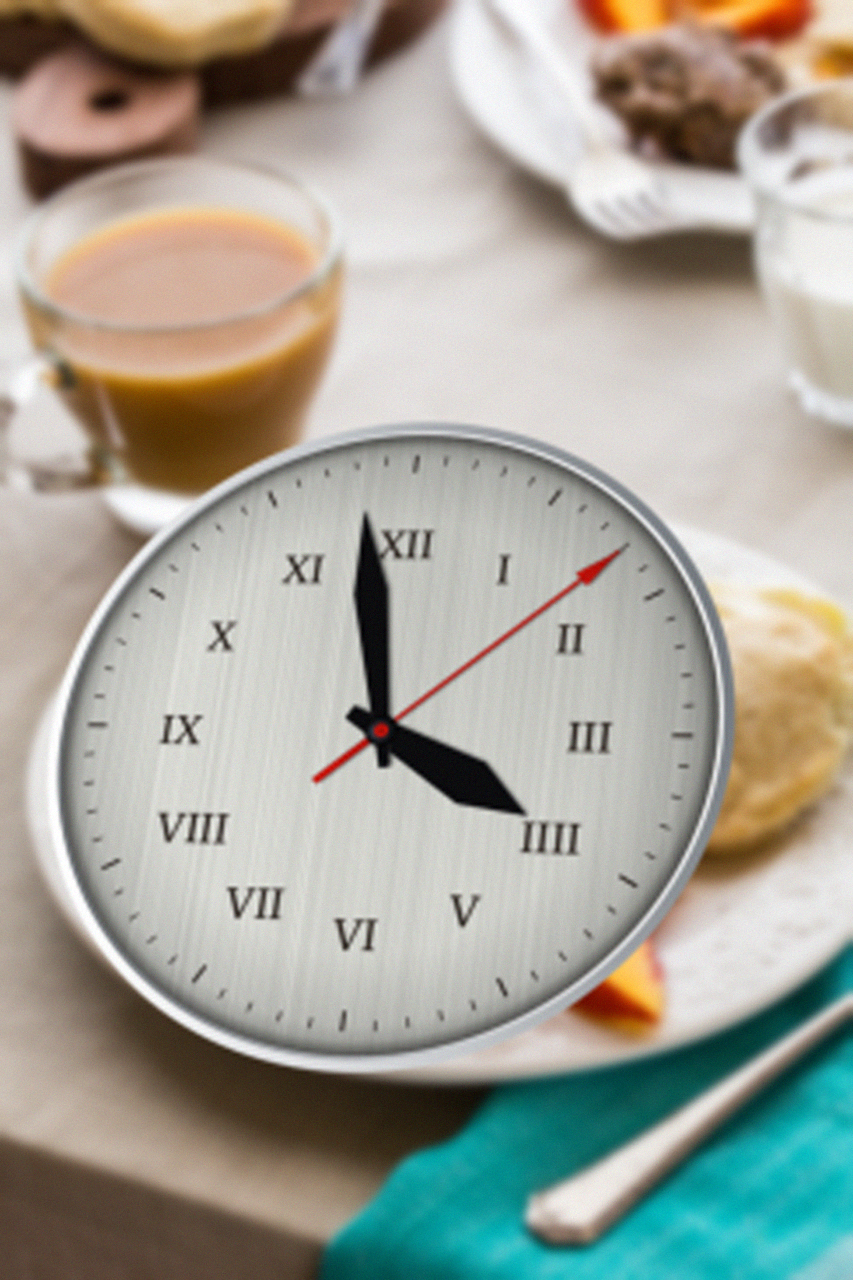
3:58:08
